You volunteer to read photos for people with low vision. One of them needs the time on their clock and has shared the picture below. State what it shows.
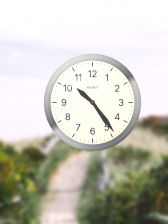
10:24
